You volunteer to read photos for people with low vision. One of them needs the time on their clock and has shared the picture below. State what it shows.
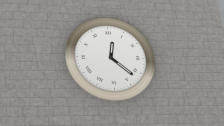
12:22
